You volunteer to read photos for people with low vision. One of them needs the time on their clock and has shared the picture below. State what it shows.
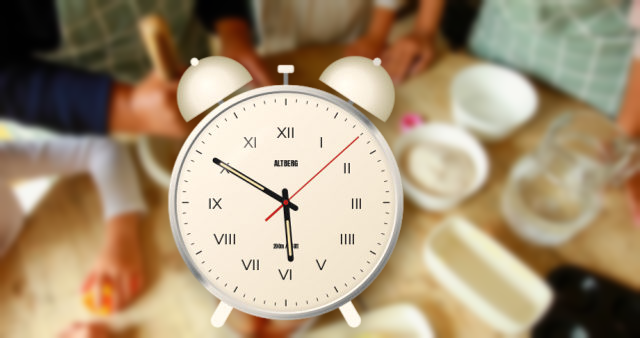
5:50:08
